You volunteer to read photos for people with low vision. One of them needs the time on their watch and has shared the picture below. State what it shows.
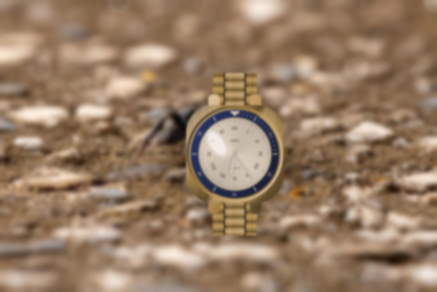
6:24
